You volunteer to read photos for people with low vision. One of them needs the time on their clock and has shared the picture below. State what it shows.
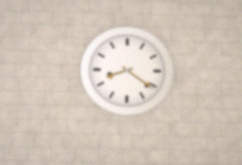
8:21
